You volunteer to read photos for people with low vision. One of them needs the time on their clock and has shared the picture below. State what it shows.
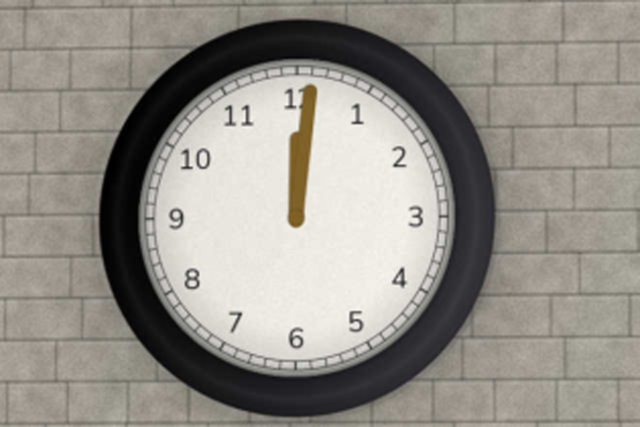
12:01
